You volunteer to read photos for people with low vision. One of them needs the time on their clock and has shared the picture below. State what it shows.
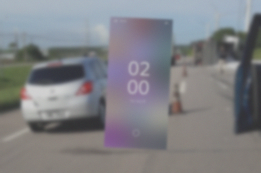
2:00
